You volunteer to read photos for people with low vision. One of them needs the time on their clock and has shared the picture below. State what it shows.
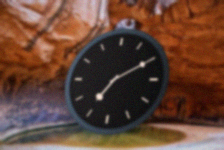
7:10
